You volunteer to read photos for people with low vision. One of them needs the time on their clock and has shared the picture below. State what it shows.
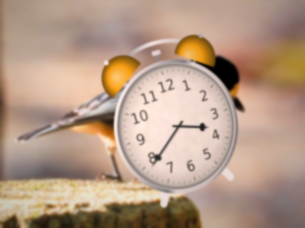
3:39
